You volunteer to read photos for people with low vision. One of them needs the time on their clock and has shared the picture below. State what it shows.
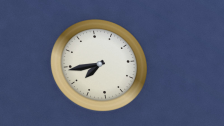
7:44
